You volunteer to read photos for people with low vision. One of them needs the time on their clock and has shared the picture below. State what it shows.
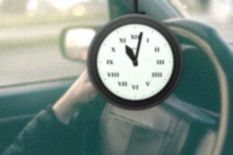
11:02
